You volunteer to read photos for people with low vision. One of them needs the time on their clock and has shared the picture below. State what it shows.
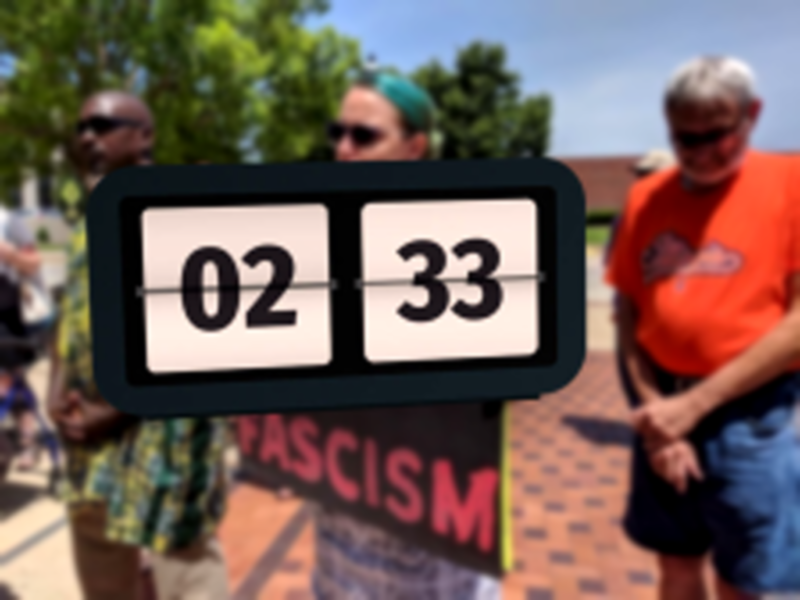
2:33
